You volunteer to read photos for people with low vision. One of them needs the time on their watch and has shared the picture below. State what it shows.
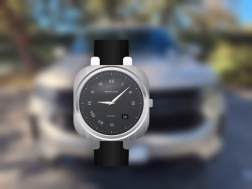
9:08
